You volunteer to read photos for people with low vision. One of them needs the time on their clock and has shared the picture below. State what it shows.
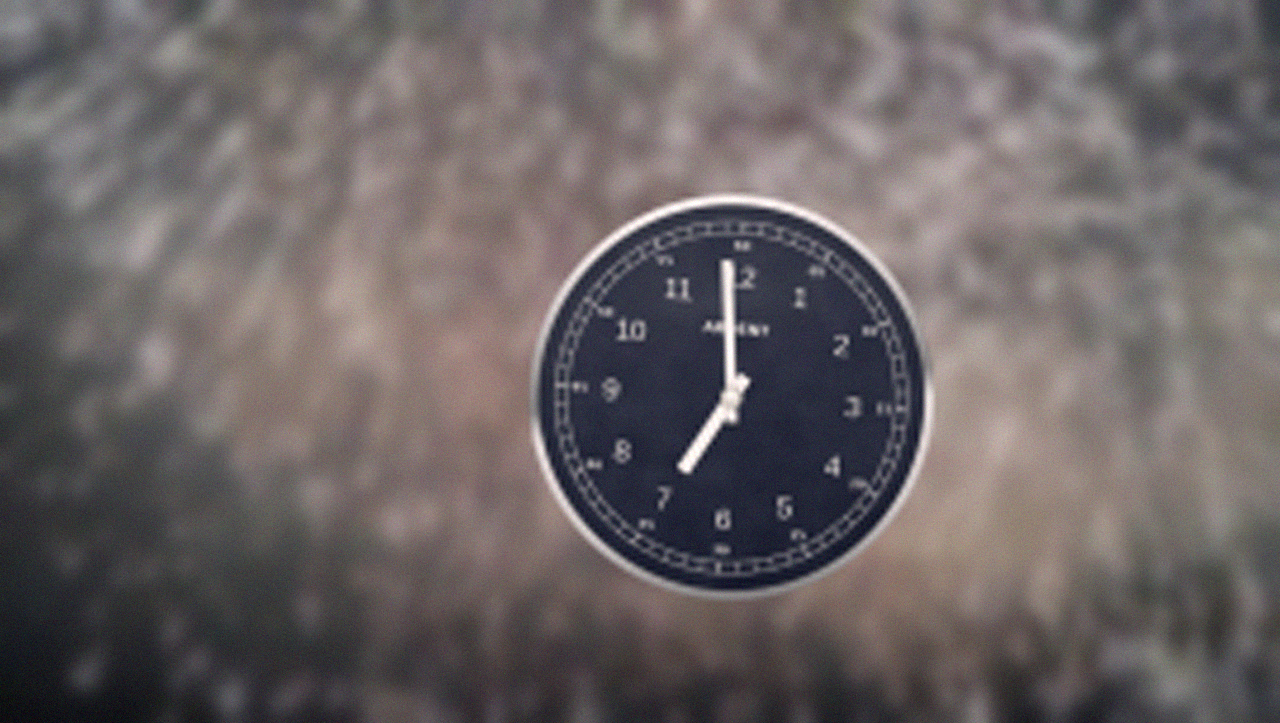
6:59
